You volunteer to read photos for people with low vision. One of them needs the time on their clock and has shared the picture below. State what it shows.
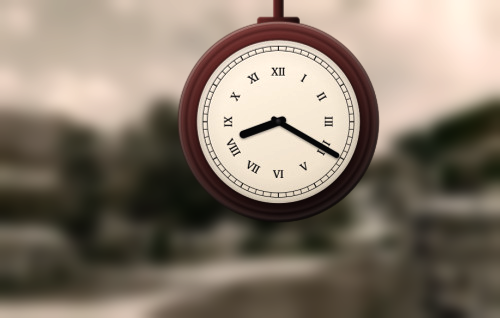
8:20
